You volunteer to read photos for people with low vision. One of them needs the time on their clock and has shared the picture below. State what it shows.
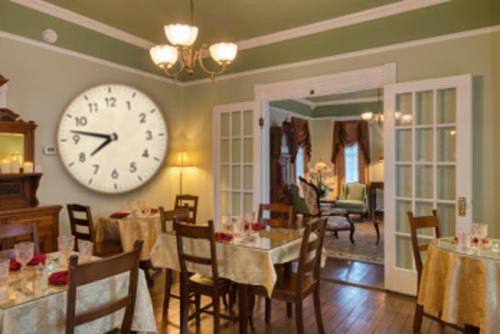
7:47
